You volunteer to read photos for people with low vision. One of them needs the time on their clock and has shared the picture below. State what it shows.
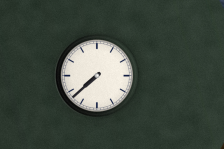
7:38
